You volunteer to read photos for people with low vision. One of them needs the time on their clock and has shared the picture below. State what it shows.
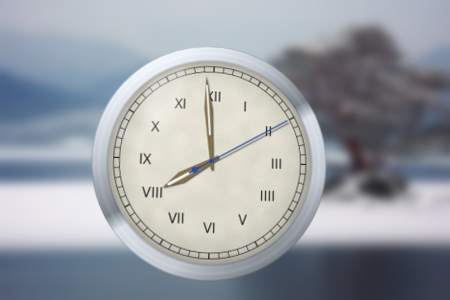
7:59:10
